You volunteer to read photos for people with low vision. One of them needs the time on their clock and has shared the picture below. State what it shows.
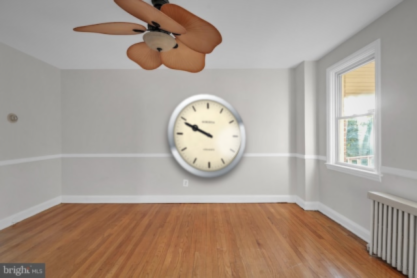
9:49
